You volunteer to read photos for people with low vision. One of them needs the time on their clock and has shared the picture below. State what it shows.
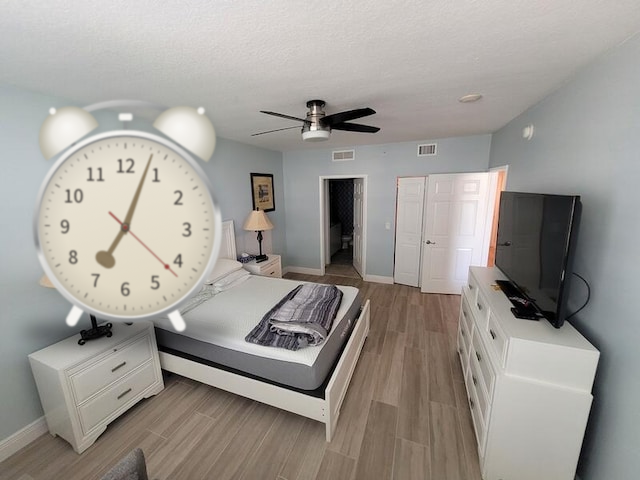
7:03:22
